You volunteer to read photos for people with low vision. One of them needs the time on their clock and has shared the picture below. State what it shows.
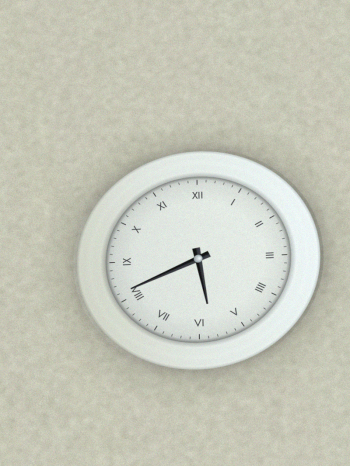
5:41
